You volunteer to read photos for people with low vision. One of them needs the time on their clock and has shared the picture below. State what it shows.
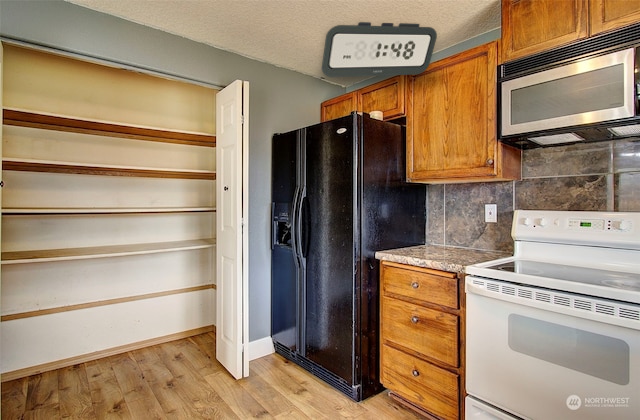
1:48
